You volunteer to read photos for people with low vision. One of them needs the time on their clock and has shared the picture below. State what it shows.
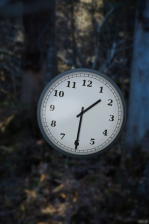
1:30
